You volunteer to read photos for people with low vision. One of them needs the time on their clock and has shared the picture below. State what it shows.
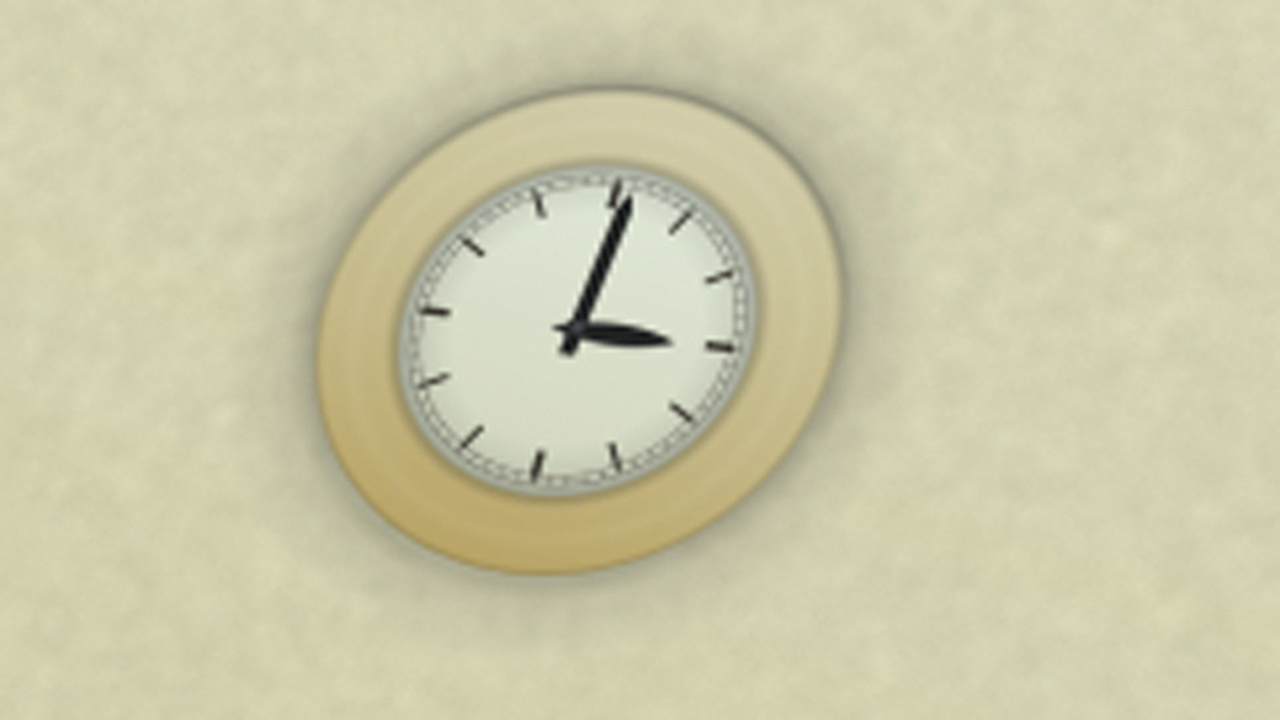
3:01
